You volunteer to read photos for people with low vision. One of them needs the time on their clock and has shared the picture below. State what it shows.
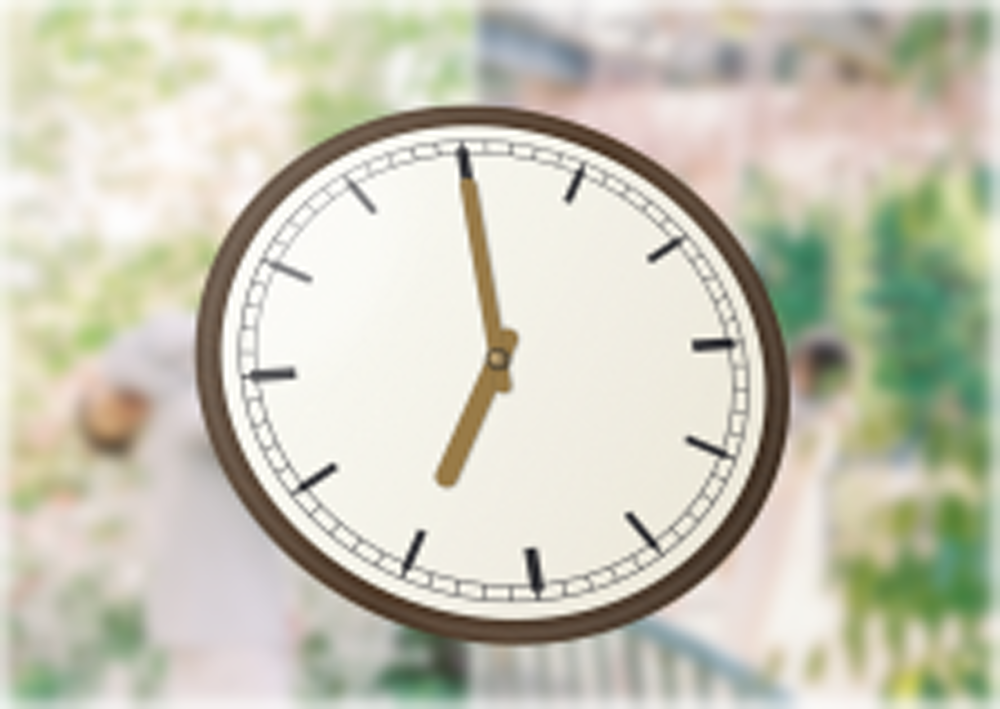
7:00
